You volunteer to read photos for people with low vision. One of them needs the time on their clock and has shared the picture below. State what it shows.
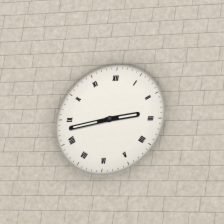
2:43
